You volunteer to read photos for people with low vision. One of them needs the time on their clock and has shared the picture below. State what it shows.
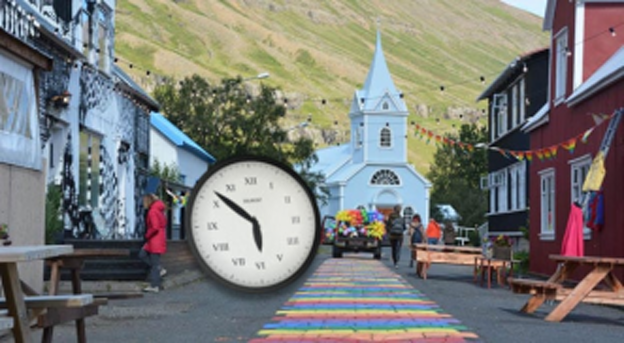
5:52
